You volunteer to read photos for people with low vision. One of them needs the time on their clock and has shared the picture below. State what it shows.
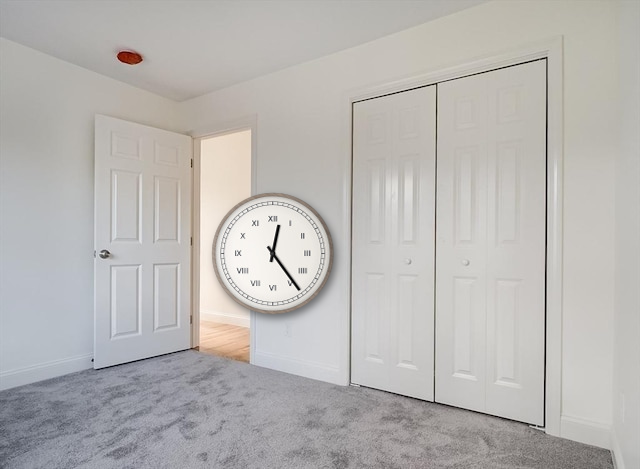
12:24
